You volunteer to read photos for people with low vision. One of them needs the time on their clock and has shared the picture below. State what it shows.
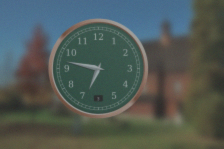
6:47
